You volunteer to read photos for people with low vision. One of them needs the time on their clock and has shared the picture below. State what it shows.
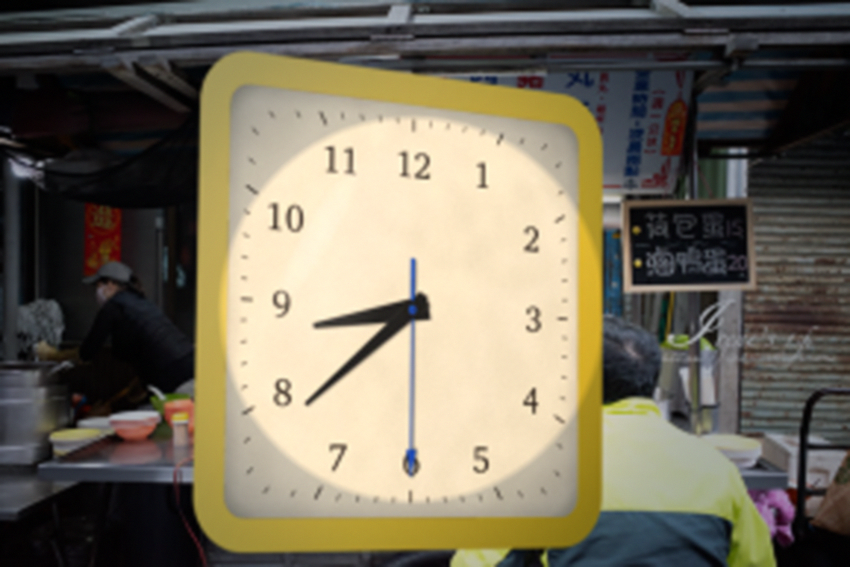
8:38:30
